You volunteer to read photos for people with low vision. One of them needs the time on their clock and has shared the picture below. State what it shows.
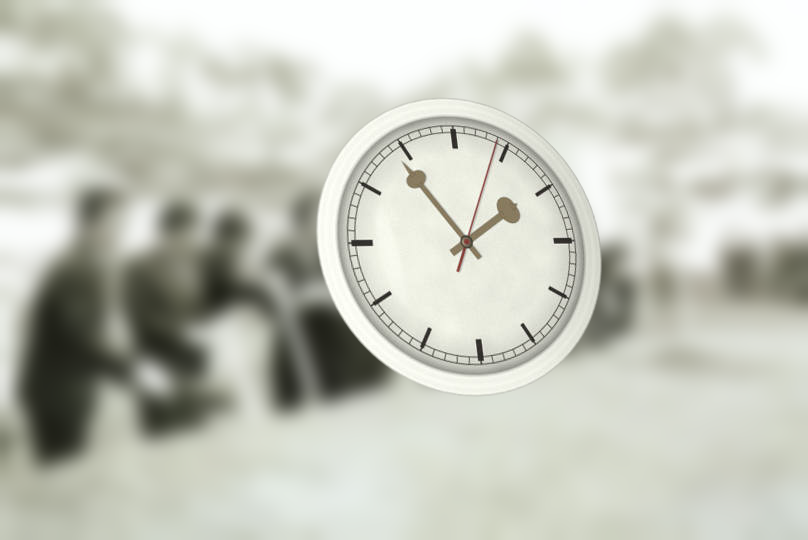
1:54:04
